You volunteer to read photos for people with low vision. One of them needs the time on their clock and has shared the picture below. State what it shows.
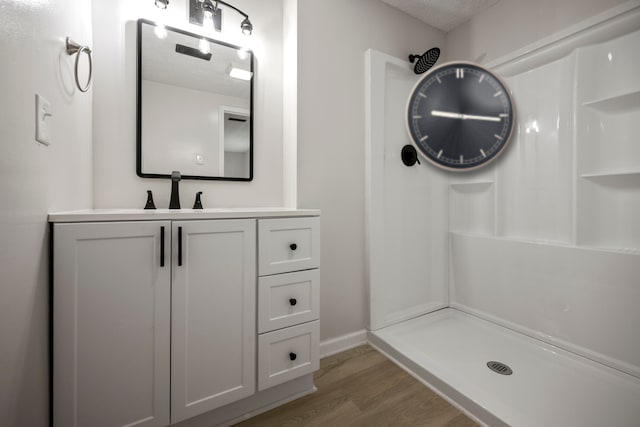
9:16
